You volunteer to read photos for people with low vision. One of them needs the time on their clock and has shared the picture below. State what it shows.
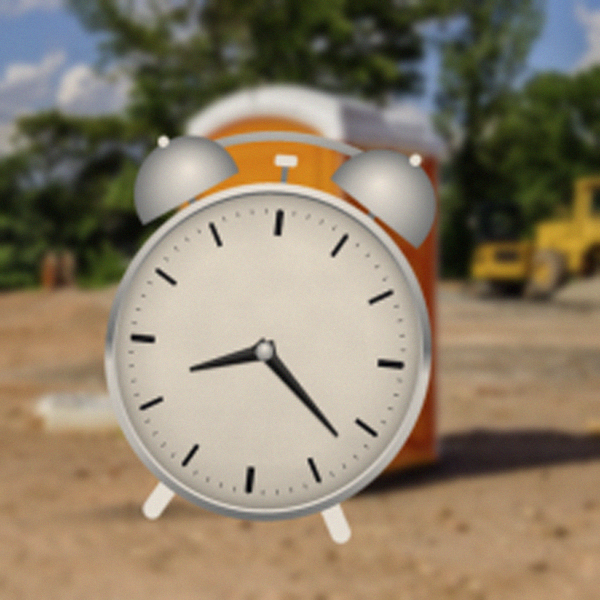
8:22
